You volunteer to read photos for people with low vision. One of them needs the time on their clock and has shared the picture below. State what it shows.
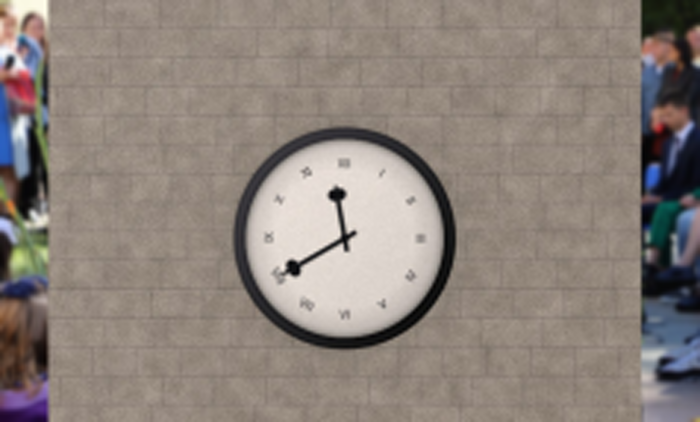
11:40
